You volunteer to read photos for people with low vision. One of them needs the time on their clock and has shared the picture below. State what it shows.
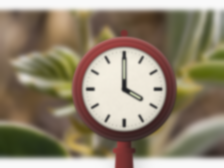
4:00
